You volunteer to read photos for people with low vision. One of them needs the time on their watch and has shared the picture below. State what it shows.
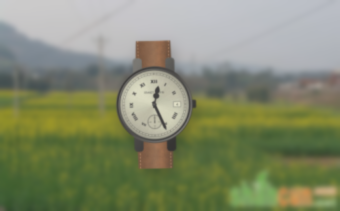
12:26
